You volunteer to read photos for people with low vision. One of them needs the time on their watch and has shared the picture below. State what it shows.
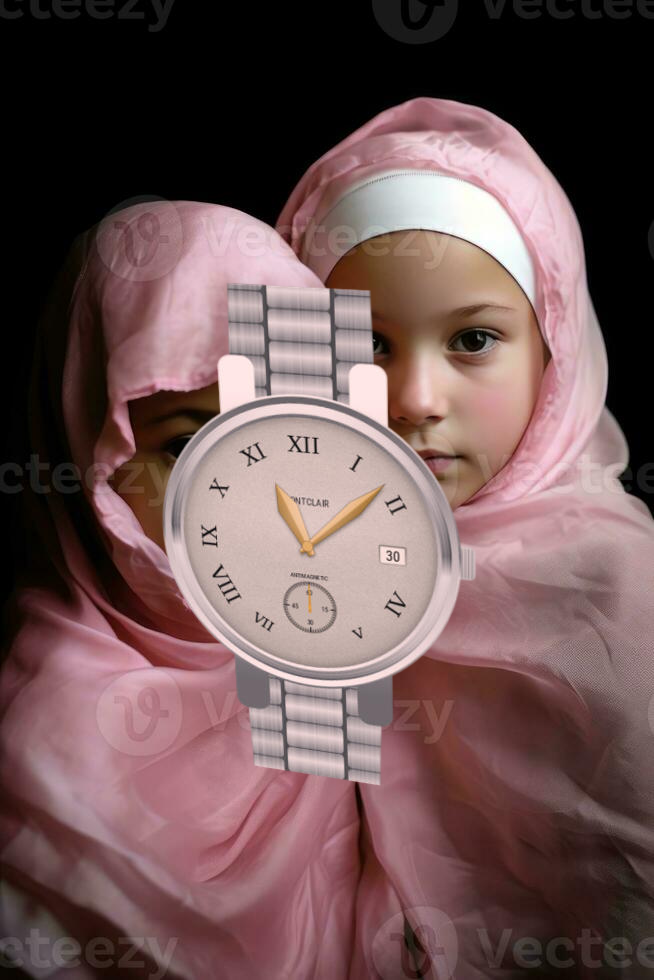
11:08
